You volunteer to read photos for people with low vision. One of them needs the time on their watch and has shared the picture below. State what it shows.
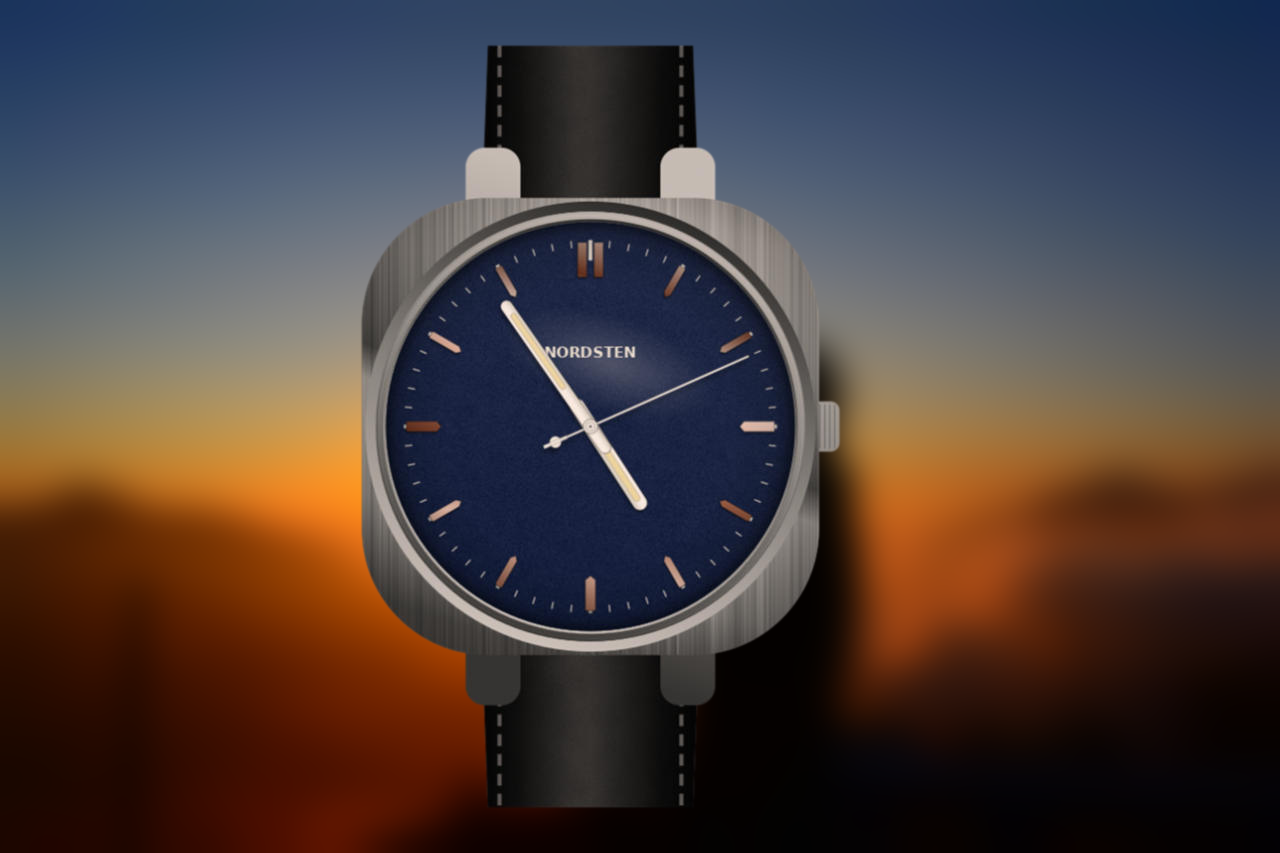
4:54:11
